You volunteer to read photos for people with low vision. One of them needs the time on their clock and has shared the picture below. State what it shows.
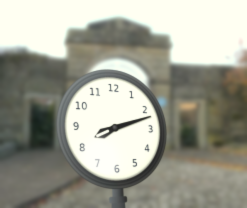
8:12
